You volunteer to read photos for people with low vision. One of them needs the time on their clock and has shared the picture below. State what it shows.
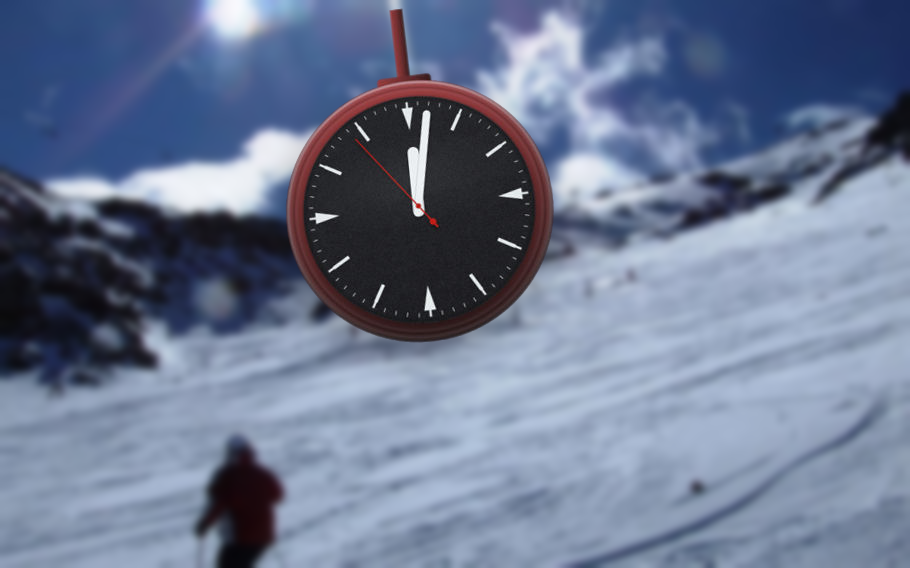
12:01:54
